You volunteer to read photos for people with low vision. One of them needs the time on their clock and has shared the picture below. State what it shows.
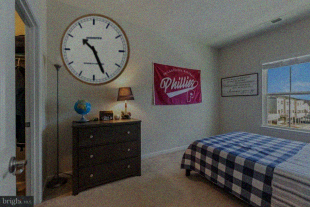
10:26
